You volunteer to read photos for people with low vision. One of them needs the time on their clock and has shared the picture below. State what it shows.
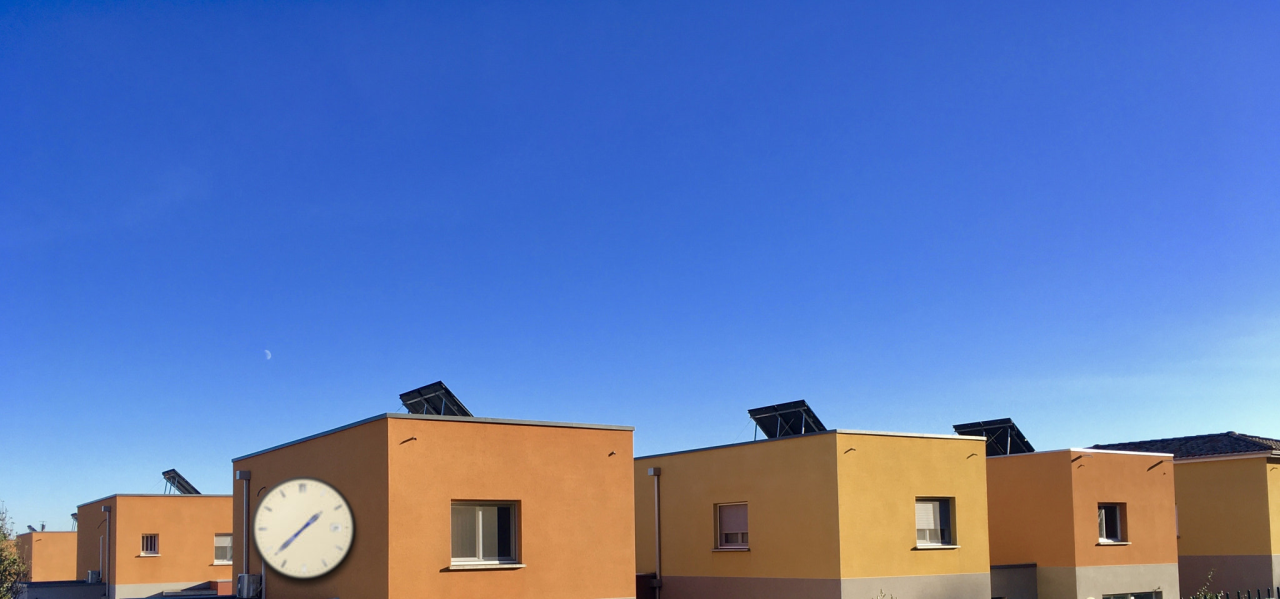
1:38
